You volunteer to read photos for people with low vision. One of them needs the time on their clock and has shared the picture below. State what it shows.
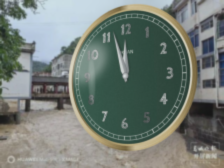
11:57
